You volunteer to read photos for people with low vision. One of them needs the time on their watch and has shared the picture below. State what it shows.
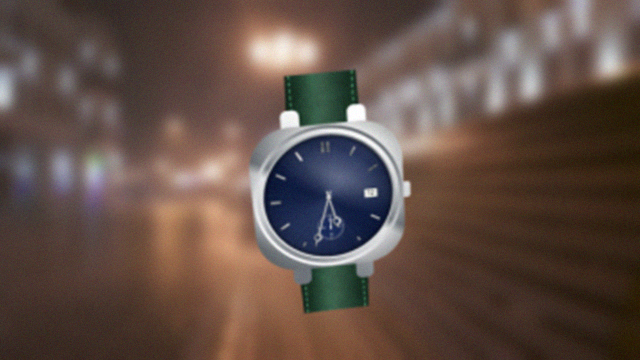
5:33
